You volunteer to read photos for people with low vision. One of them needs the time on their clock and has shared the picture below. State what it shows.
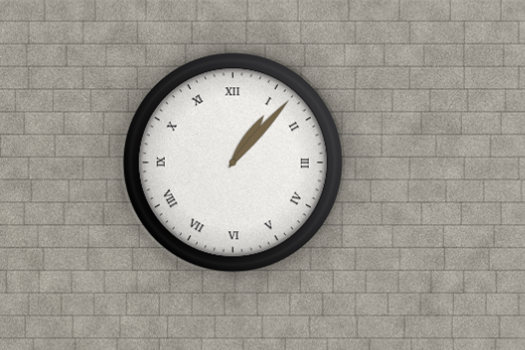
1:07
